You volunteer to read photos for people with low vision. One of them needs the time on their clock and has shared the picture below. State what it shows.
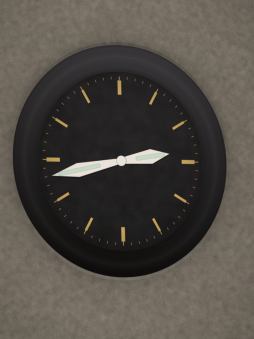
2:43
